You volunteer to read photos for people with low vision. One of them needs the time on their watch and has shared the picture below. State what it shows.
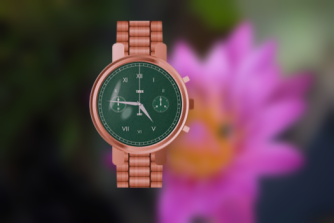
4:46
